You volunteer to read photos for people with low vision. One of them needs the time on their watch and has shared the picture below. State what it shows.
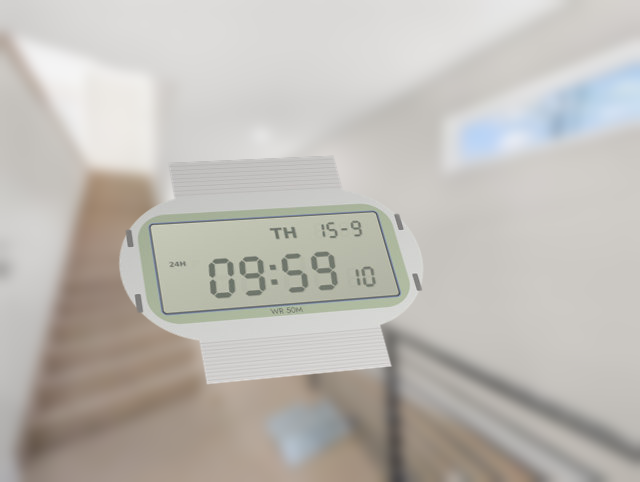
9:59:10
